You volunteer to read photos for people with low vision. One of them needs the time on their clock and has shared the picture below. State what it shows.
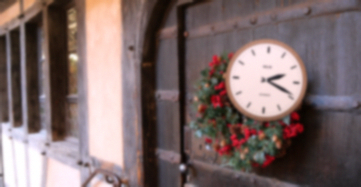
2:19
